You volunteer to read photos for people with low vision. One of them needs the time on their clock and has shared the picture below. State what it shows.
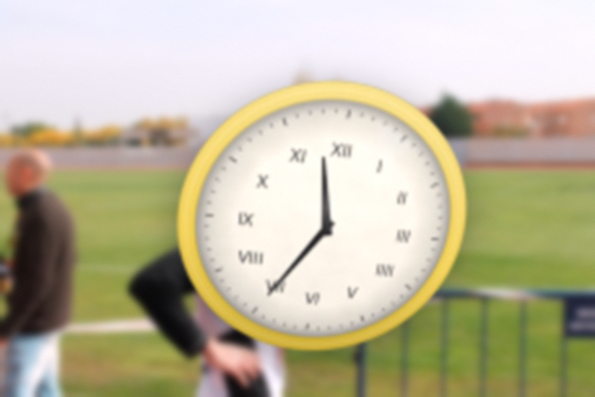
11:35
